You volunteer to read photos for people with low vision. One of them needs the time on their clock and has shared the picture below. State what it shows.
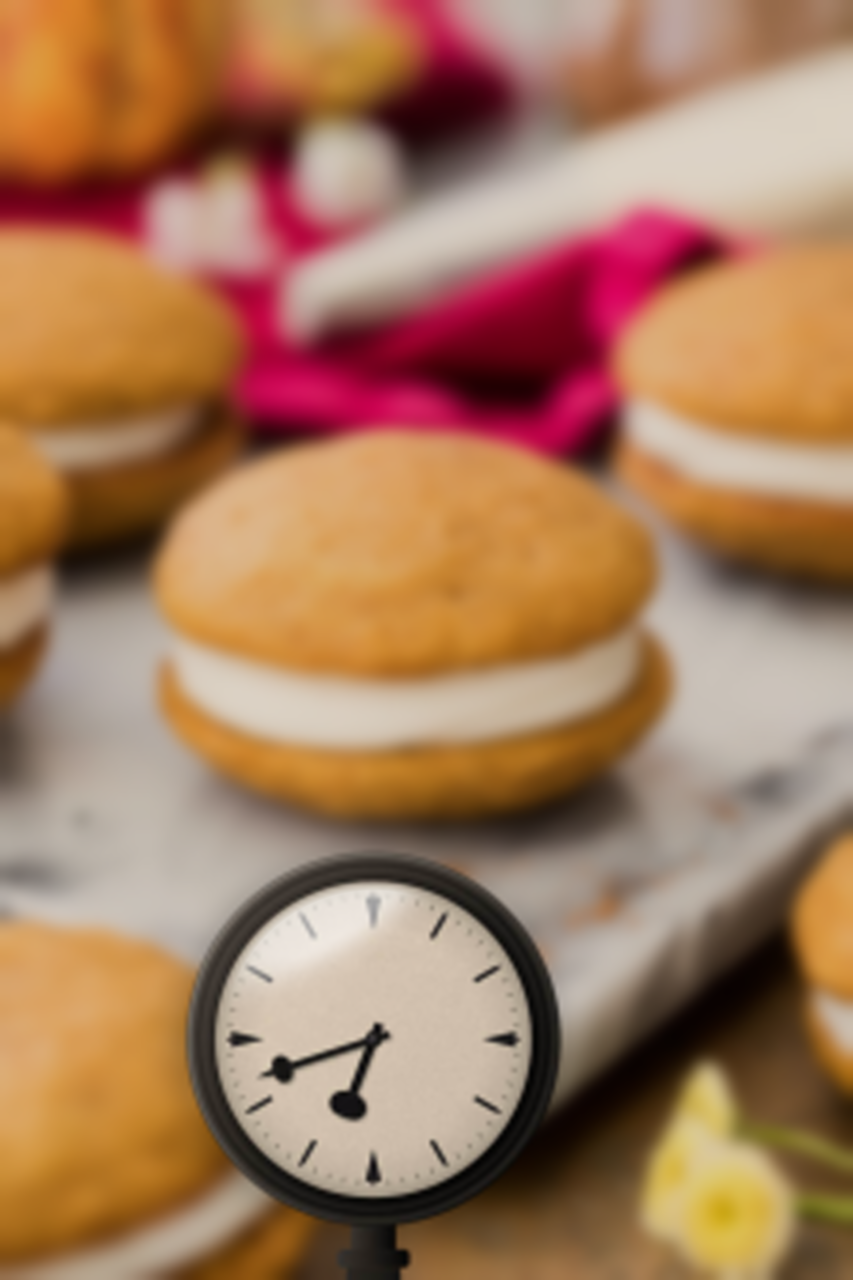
6:42
